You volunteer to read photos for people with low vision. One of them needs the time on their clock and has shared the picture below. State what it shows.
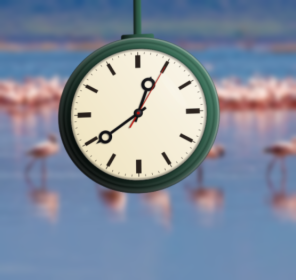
12:39:05
